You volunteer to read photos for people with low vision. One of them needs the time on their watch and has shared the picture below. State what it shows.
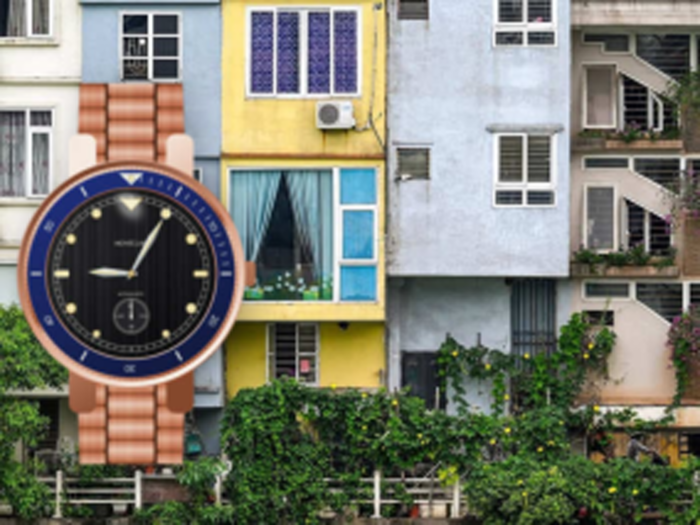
9:05
